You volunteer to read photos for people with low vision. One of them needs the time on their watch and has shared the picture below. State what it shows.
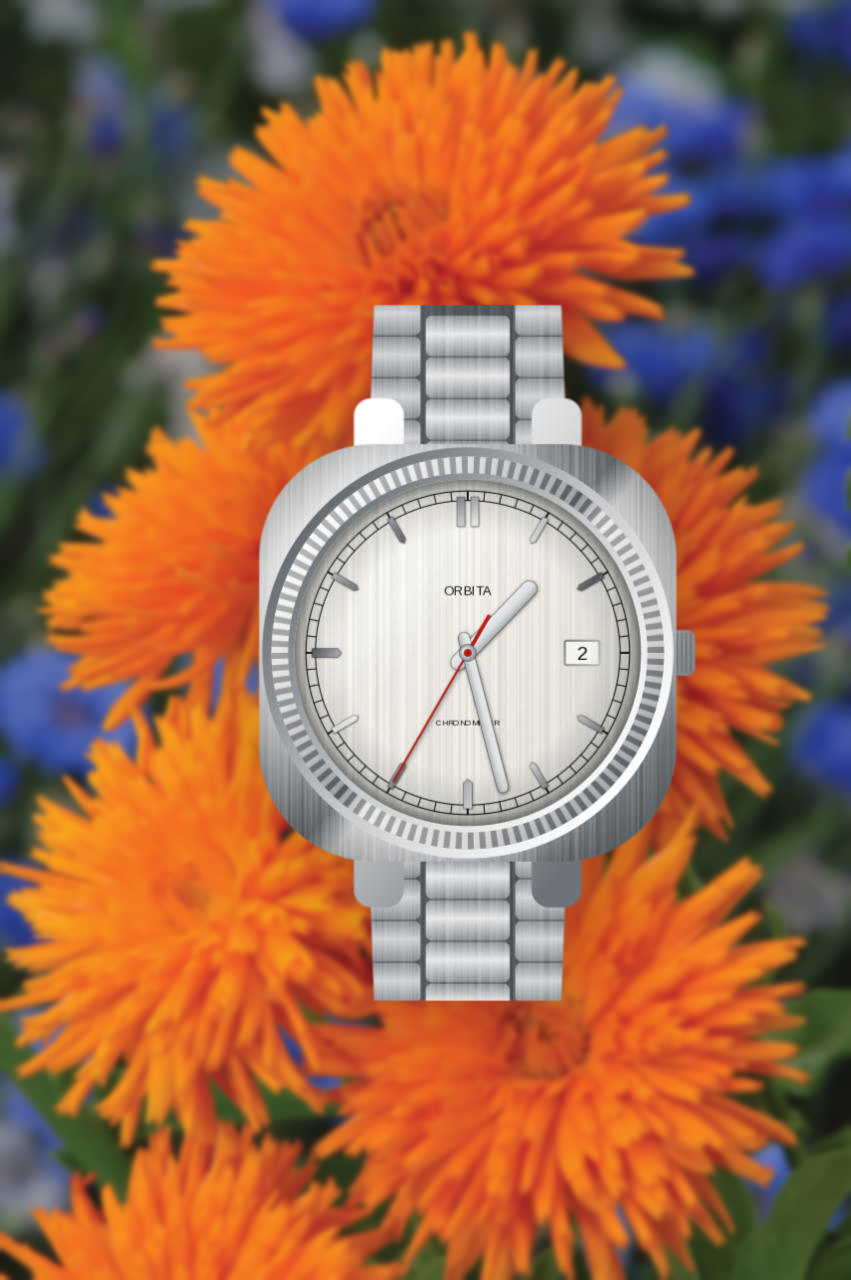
1:27:35
